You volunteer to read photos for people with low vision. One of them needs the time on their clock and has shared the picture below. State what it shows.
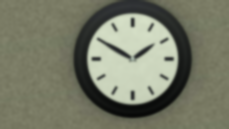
1:50
